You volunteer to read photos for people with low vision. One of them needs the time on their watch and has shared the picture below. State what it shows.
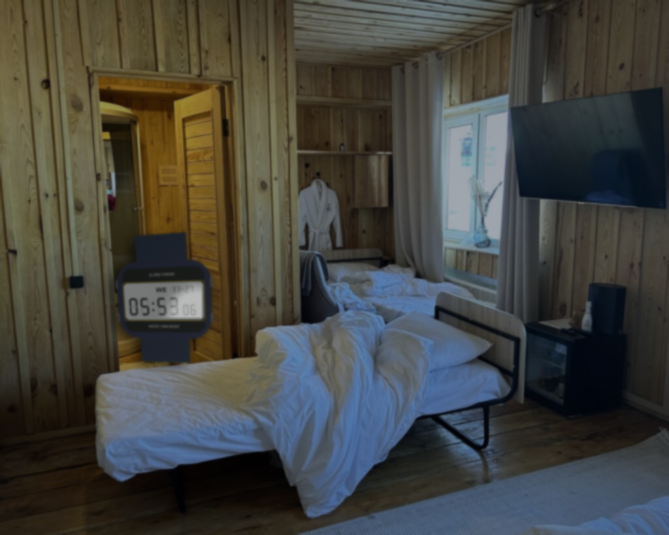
5:53:06
